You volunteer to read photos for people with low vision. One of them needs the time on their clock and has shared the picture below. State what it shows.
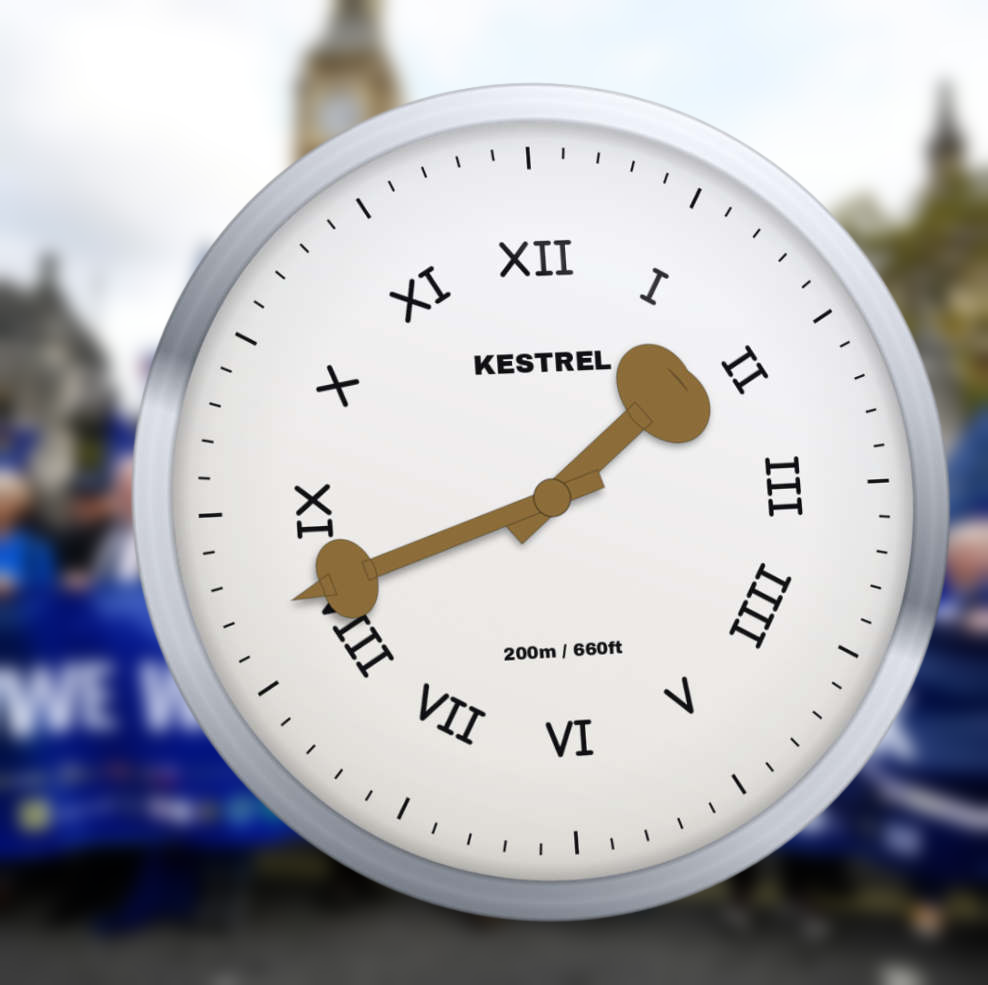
1:42
